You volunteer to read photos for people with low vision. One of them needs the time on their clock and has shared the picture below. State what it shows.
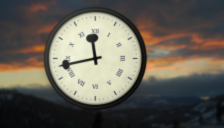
11:43
